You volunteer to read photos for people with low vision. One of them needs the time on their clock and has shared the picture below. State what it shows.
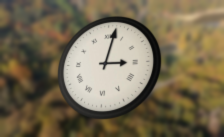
3:02
